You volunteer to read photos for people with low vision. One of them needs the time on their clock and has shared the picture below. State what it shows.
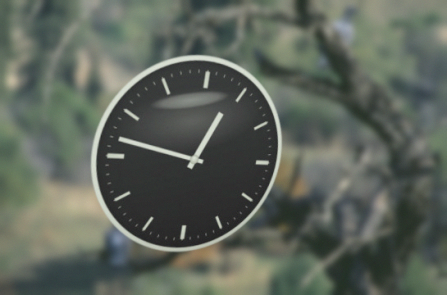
12:47
